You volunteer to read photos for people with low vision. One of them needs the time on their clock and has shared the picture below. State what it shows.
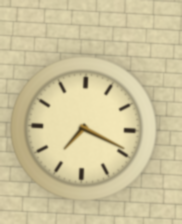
7:19
